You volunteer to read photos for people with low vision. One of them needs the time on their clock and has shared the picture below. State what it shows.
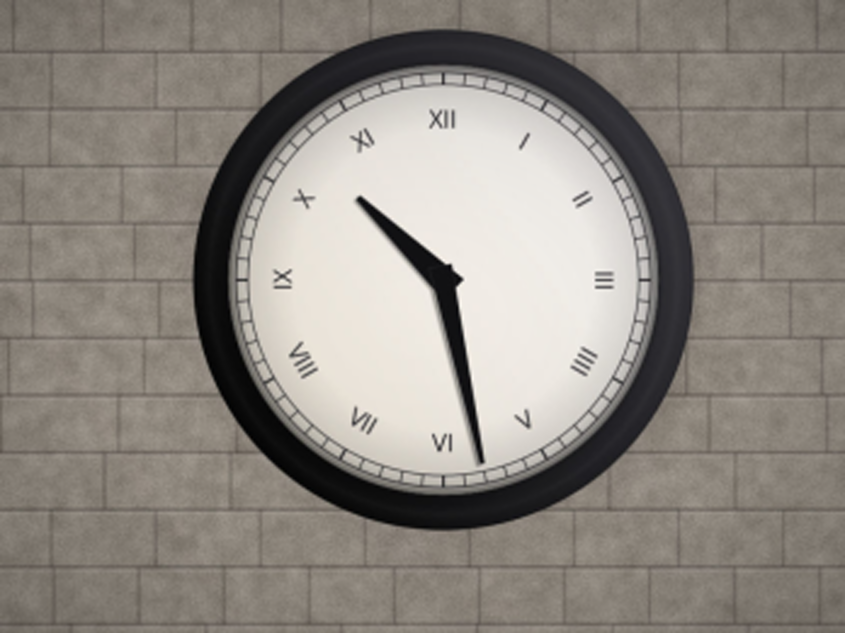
10:28
